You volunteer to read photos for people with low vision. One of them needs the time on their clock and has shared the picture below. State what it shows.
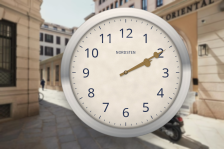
2:10
